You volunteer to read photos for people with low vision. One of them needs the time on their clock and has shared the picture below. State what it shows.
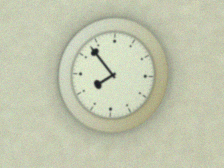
7:53
